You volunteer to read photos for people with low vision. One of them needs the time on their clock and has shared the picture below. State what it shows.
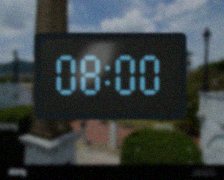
8:00
